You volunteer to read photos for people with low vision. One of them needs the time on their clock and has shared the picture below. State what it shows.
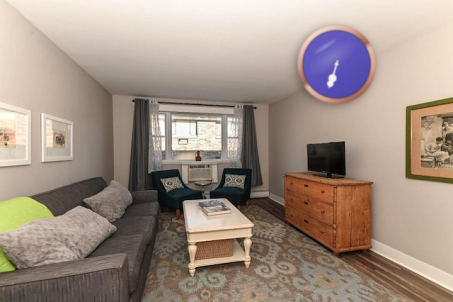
6:33
